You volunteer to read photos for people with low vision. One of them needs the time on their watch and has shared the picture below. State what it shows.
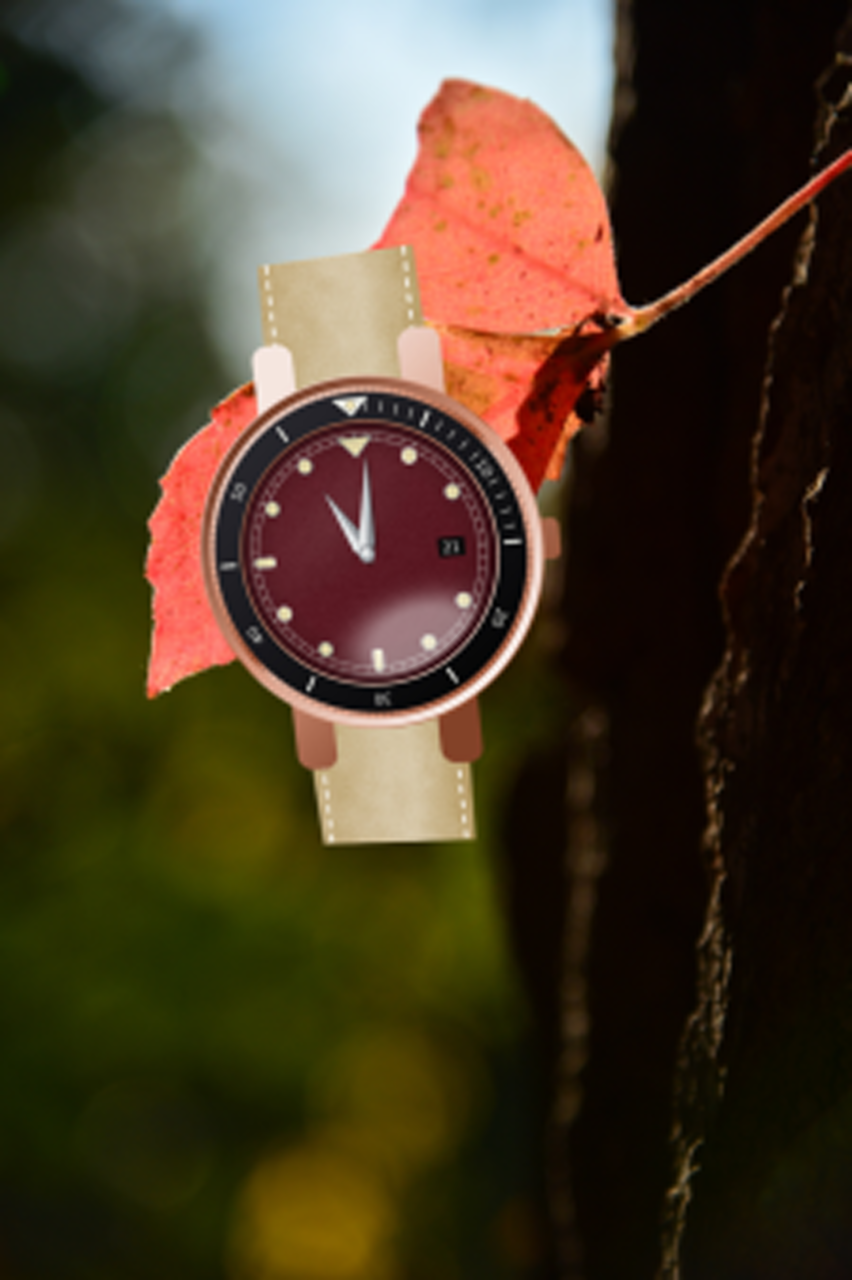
11:01
